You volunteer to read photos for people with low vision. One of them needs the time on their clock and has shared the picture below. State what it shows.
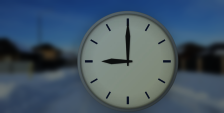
9:00
